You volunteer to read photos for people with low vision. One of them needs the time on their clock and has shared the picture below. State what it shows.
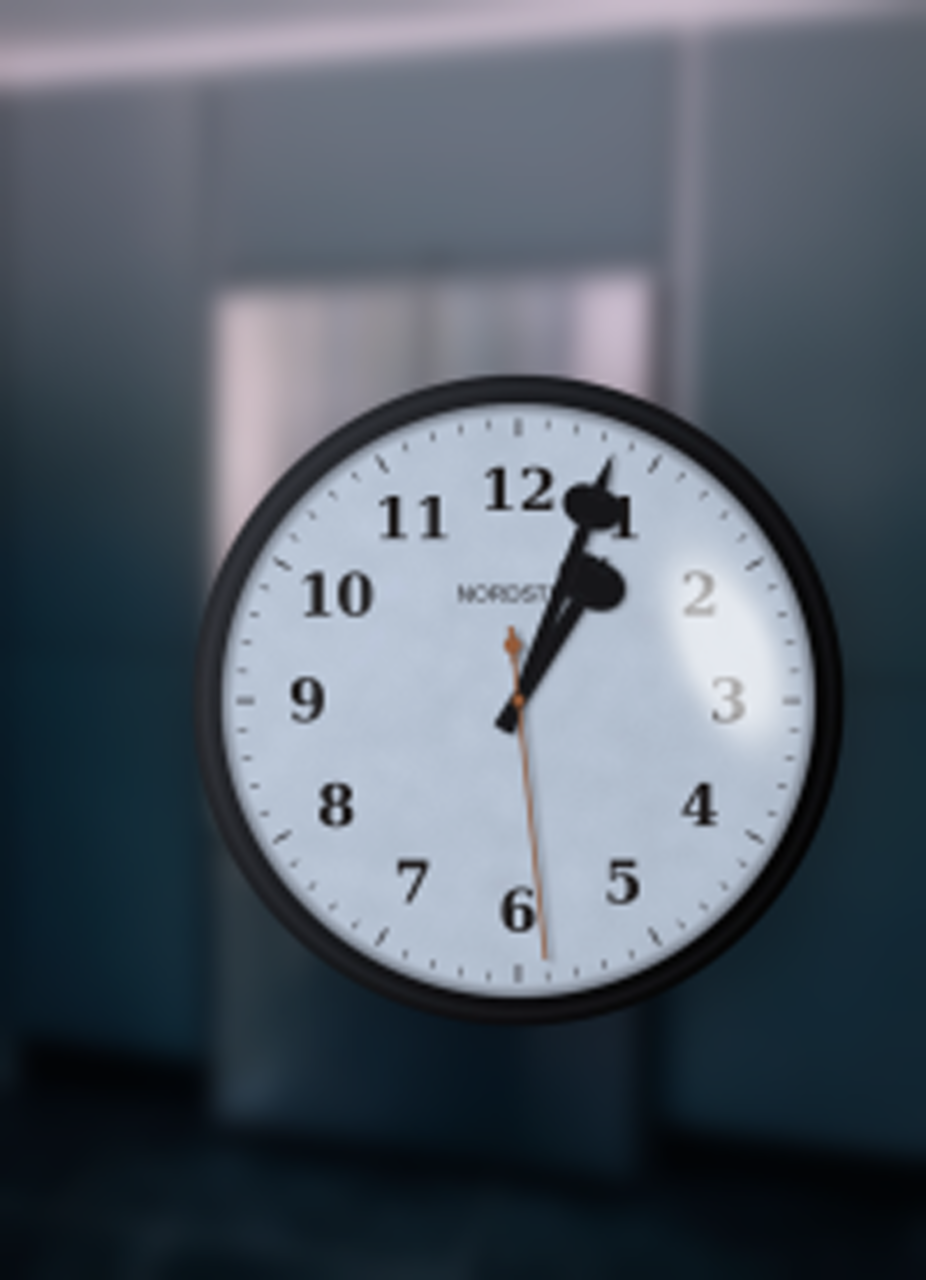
1:03:29
